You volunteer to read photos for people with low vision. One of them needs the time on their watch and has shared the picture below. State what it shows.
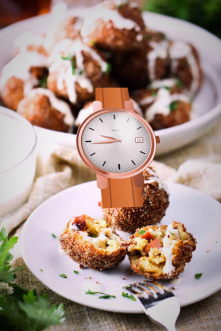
9:44
